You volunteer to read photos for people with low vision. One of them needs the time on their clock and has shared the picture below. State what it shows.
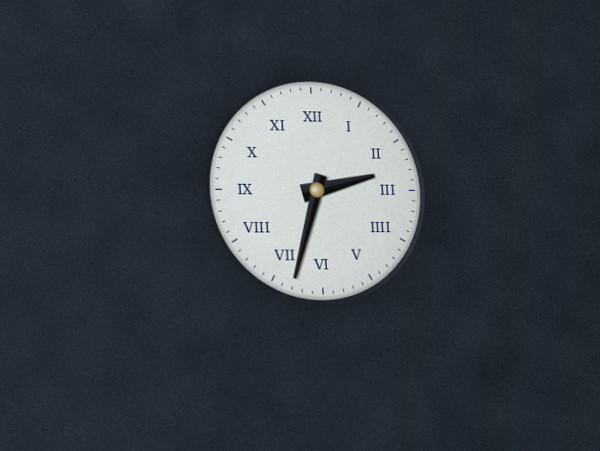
2:33
